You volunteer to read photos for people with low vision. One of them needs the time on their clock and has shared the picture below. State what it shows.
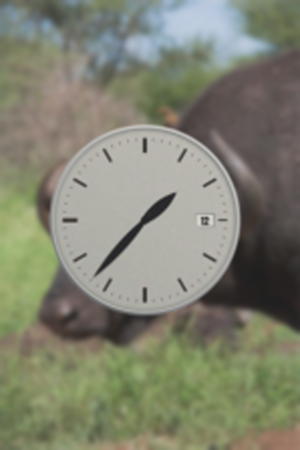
1:37
